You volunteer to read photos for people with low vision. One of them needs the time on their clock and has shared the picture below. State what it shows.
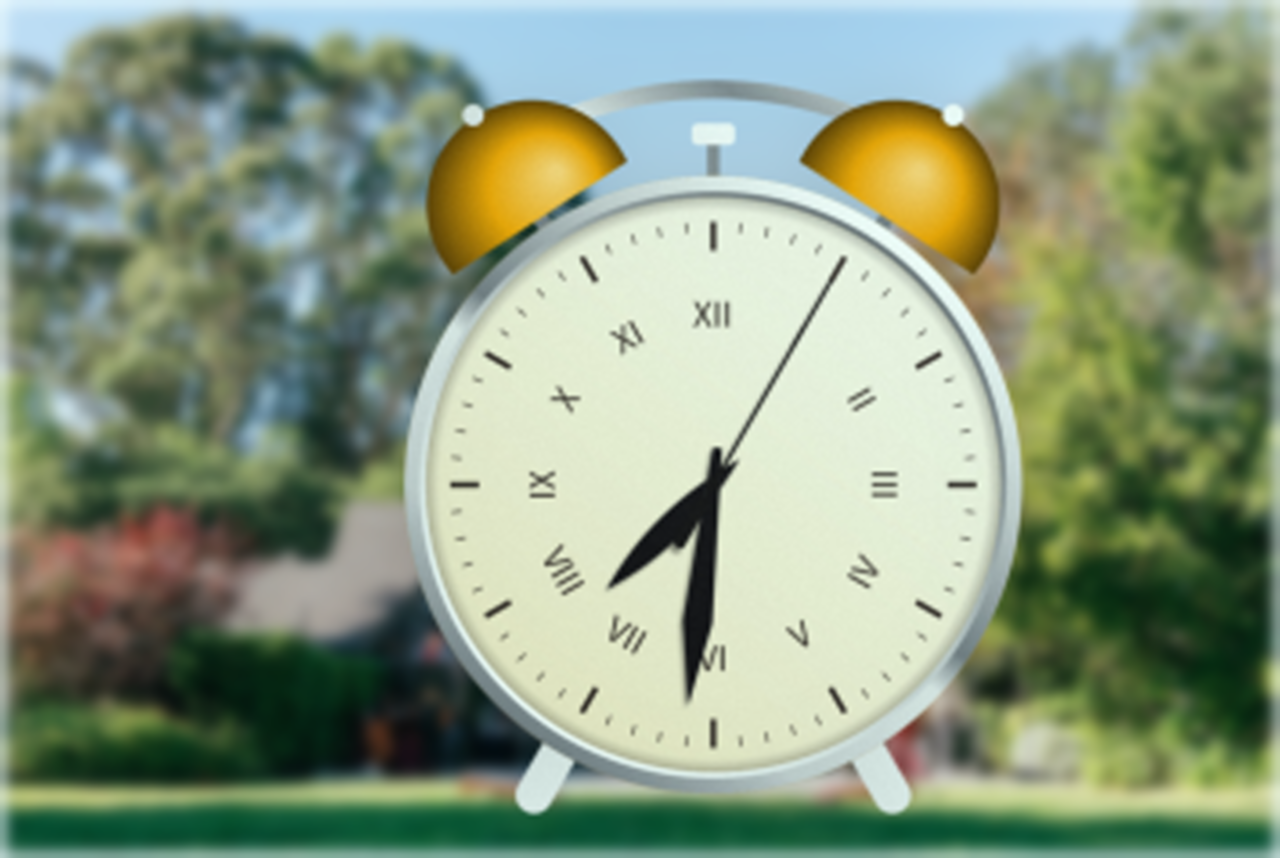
7:31:05
